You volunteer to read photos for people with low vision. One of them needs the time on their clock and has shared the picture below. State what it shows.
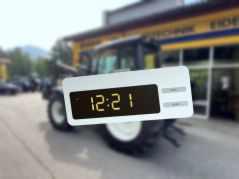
12:21
